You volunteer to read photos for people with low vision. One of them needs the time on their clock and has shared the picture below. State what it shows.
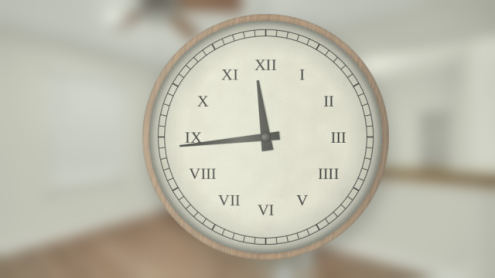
11:44
